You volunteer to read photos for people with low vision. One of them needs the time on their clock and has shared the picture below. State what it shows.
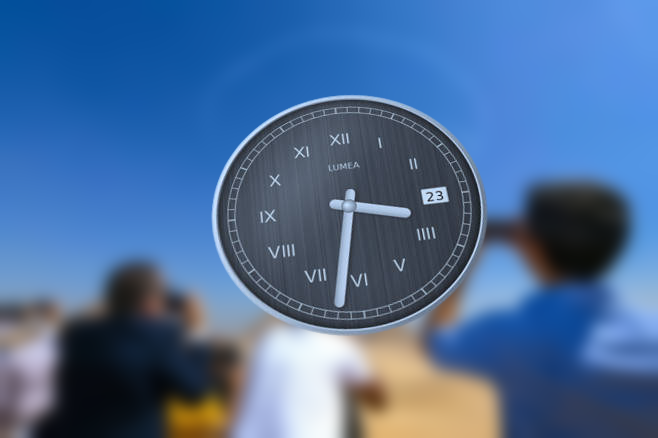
3:32
